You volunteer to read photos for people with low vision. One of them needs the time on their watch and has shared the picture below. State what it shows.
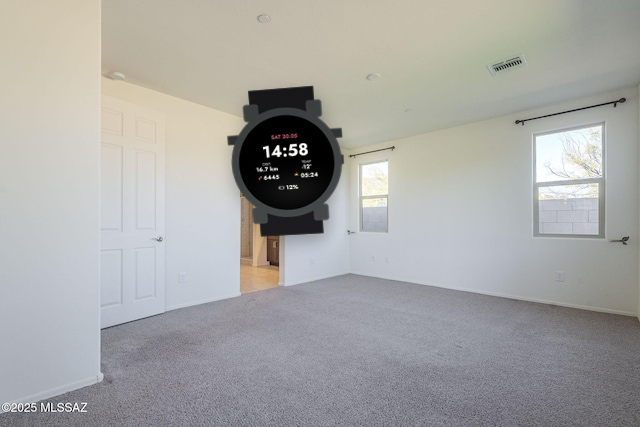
14:58
